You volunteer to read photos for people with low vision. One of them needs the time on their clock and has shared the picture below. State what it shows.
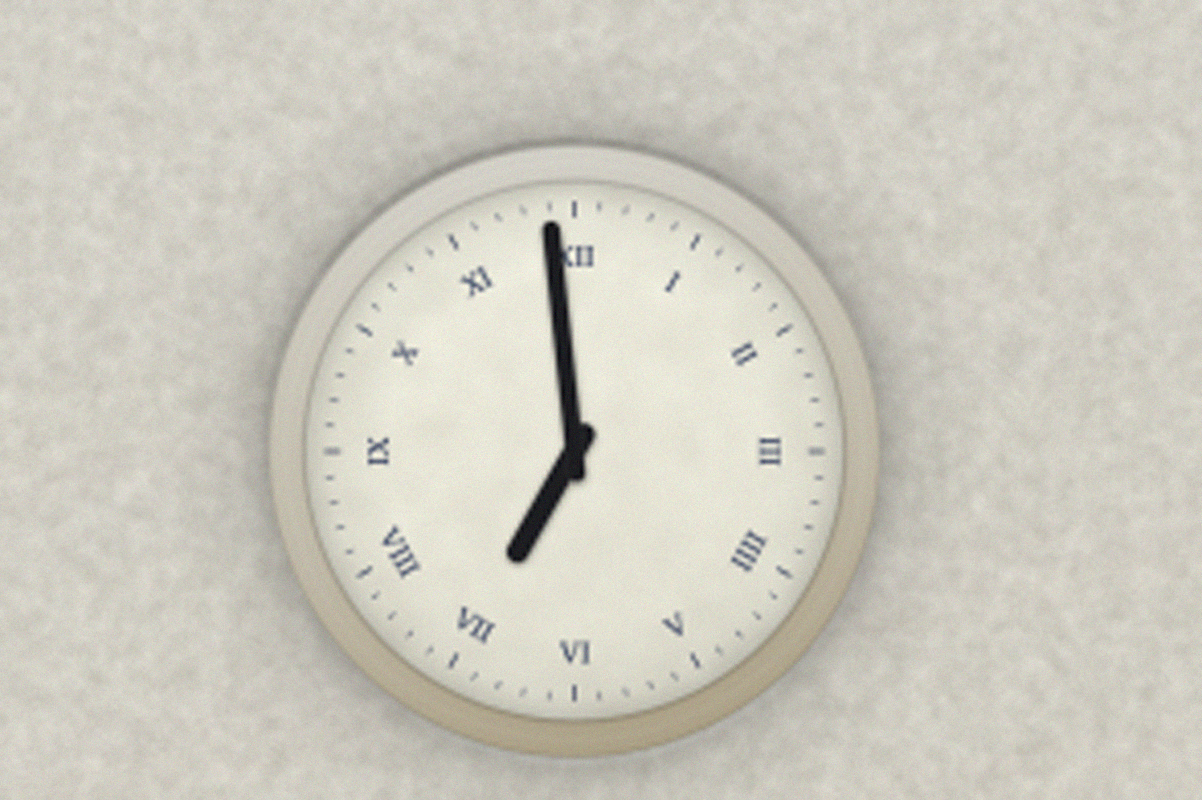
6:59
